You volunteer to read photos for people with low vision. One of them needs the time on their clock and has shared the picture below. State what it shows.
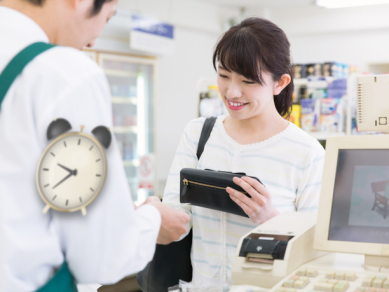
9:38
